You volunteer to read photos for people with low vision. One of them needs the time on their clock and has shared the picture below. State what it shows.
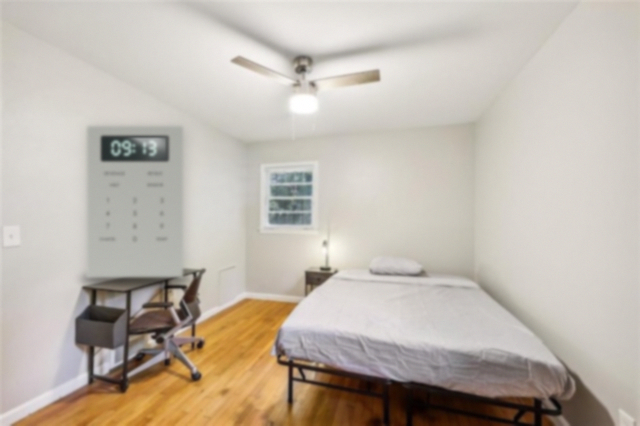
9:13
